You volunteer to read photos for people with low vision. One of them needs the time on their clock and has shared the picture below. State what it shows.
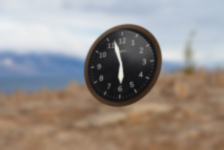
5:57
